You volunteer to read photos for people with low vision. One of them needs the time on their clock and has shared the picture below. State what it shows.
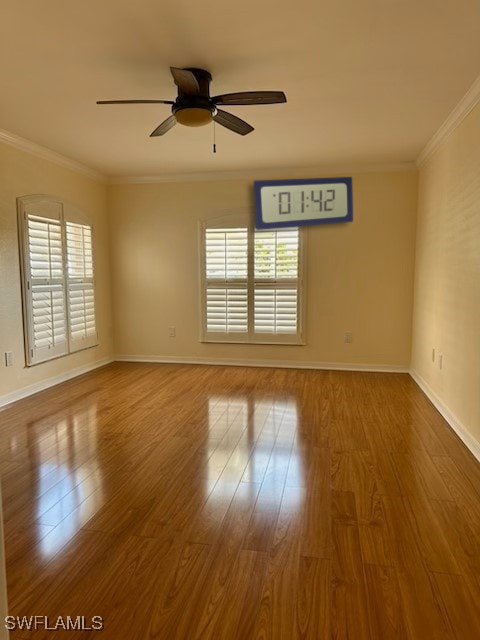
1:42
